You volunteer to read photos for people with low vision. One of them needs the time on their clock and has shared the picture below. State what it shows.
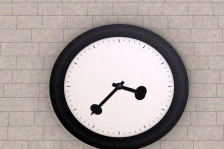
3:37
